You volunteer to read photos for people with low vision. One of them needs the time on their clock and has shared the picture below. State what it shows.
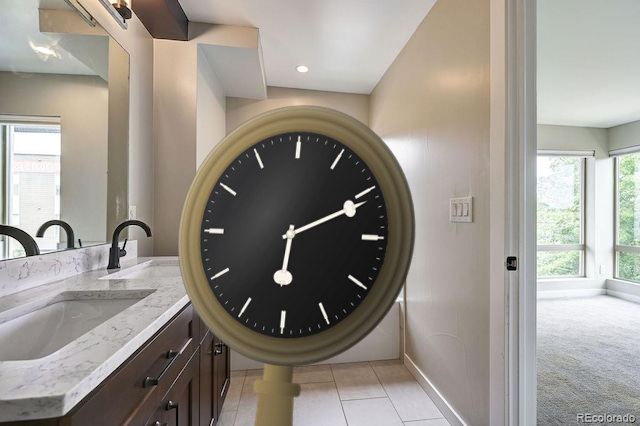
6:11
